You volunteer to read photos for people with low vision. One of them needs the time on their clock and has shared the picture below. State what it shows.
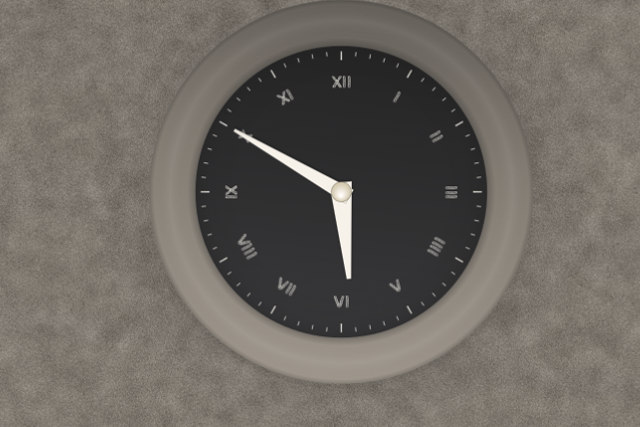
5:50
